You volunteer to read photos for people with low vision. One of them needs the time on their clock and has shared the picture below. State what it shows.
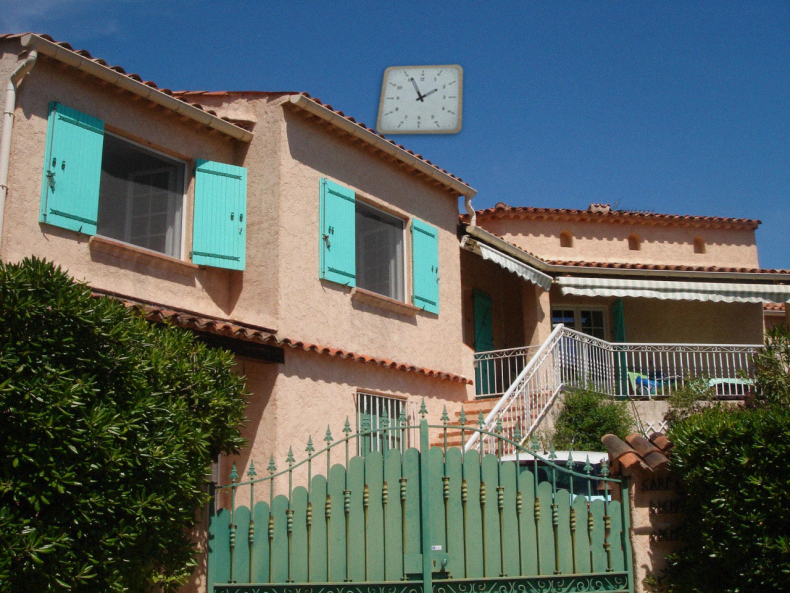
1:56
